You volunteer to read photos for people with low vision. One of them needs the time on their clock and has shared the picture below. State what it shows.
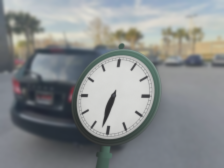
6:32
